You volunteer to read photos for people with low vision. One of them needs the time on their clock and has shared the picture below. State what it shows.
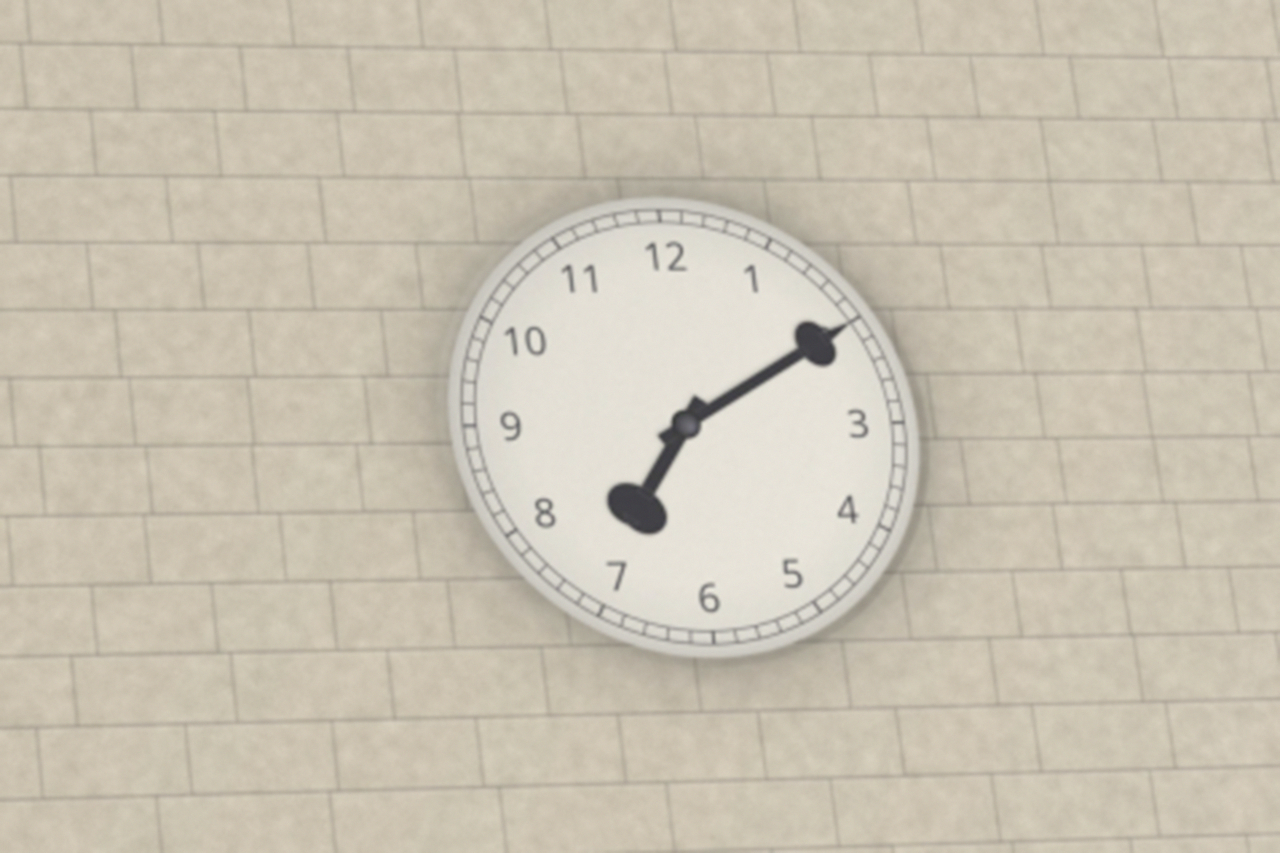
7:10
